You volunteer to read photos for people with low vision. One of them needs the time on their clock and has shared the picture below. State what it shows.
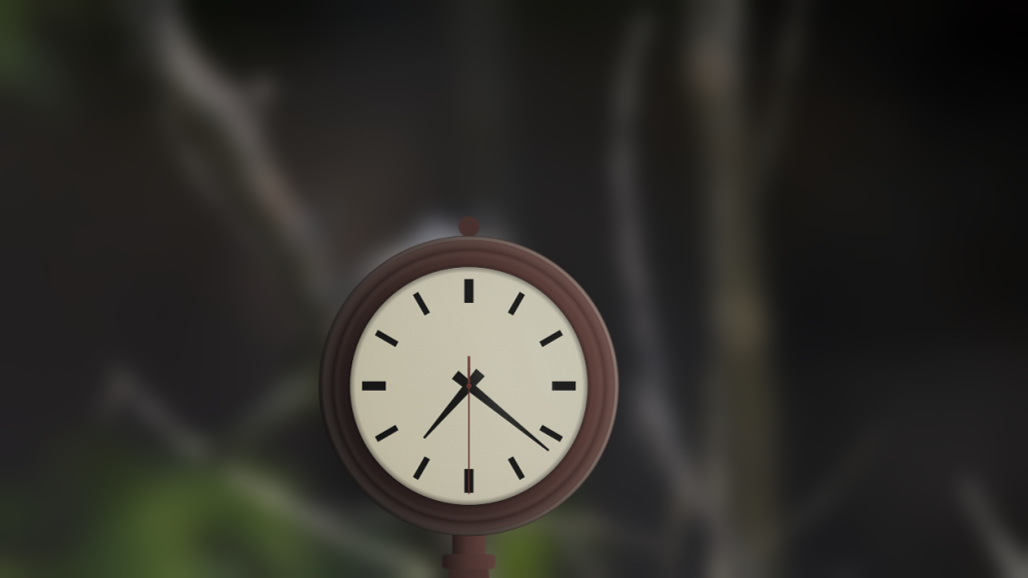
7:21:30
